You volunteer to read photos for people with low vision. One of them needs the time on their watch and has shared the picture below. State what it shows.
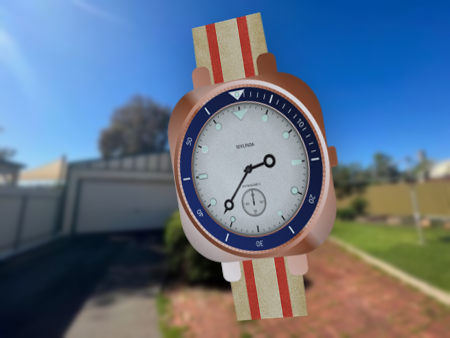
2:37
